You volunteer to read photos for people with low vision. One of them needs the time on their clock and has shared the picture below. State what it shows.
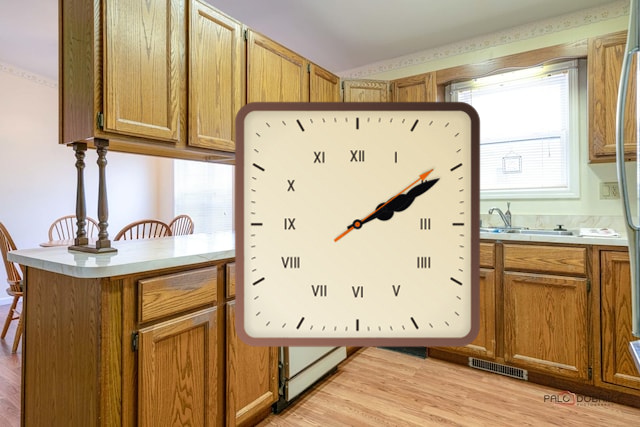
2:10:09
